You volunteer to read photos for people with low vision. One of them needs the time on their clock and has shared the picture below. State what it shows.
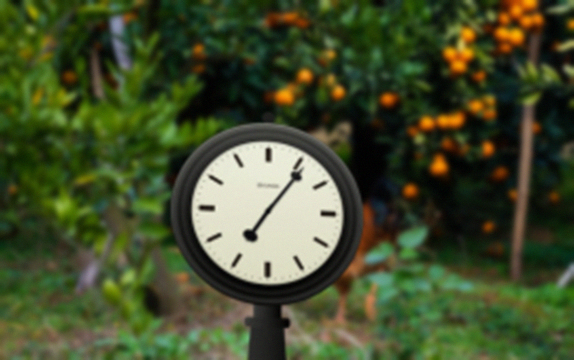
7:06
